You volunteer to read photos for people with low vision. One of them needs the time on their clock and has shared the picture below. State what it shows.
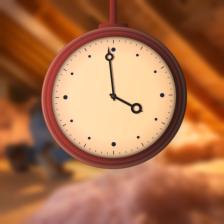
3:59
